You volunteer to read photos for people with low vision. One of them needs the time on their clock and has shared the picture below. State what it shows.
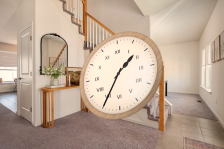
1:35
